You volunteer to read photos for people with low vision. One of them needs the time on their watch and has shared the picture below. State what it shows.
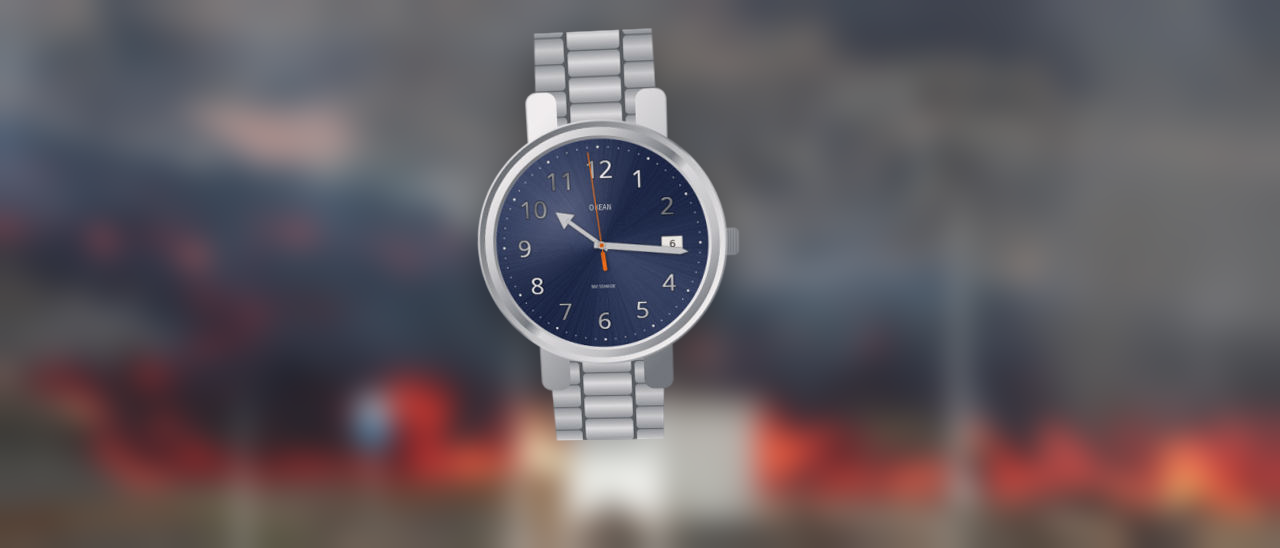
10:15:59
